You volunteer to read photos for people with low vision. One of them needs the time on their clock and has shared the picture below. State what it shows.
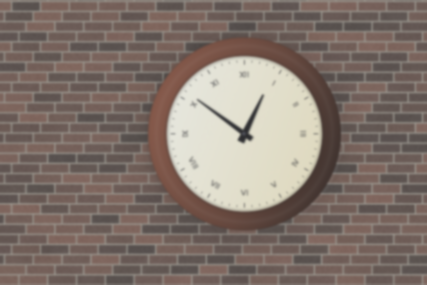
12:51
